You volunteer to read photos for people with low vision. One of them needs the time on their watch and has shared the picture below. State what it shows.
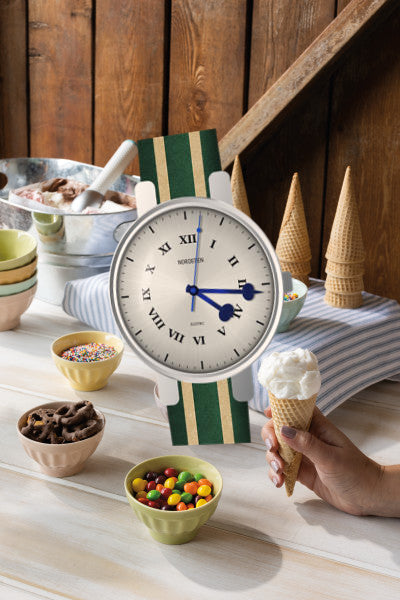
4:16:02
